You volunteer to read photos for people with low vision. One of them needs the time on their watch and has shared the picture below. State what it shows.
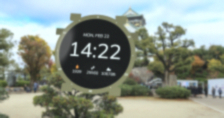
14:22
